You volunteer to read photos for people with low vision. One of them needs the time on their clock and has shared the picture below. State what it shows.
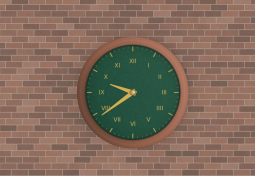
9:39
